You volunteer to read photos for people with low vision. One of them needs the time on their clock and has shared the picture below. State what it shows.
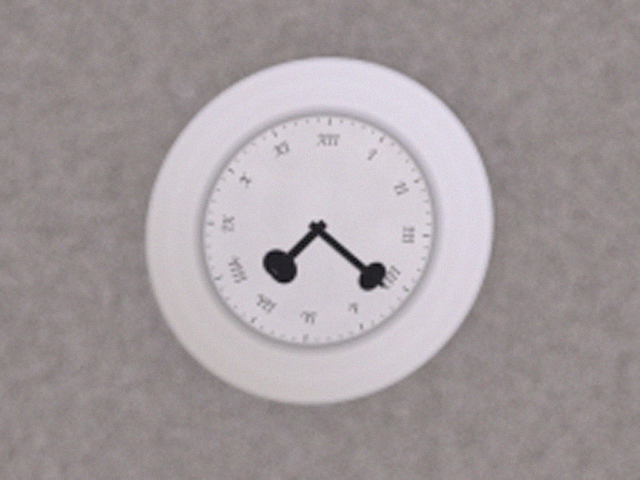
7:21
